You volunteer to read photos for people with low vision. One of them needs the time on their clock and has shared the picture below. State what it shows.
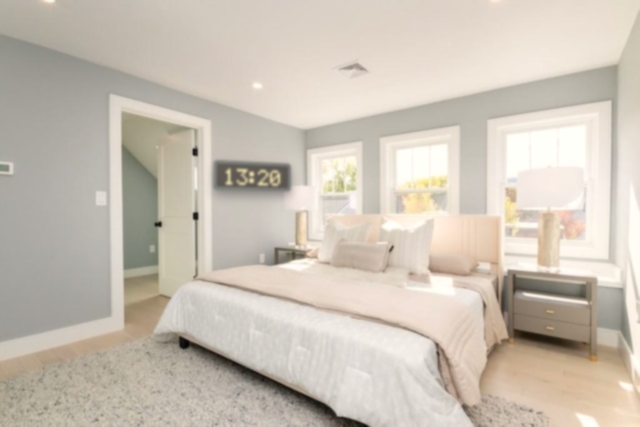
13:20
